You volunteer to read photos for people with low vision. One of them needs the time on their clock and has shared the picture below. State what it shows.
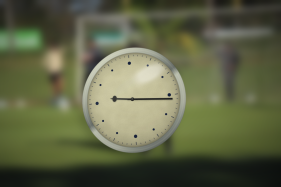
9:16
